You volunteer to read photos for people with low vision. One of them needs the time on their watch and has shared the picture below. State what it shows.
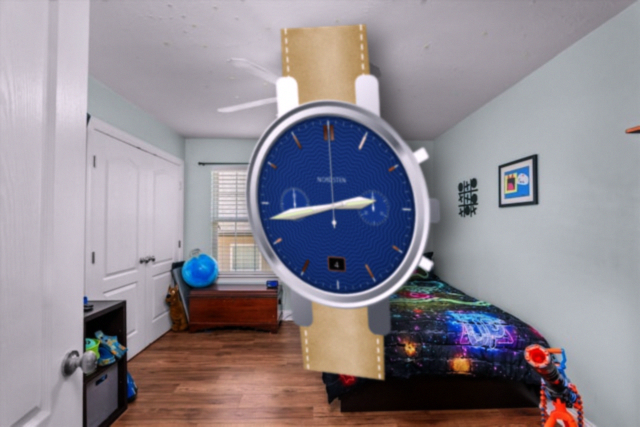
2:43
